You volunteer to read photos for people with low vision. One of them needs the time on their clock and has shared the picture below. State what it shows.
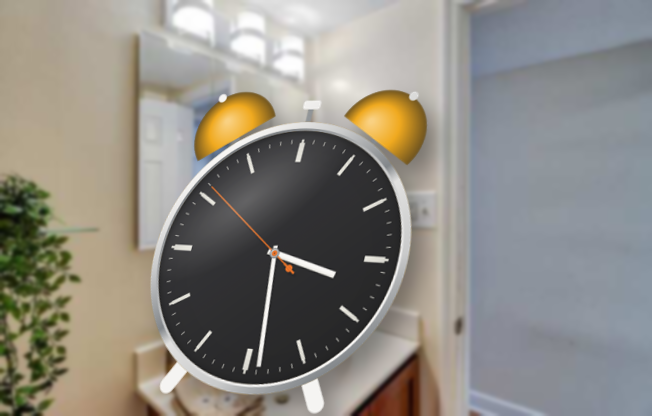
3:28:51
